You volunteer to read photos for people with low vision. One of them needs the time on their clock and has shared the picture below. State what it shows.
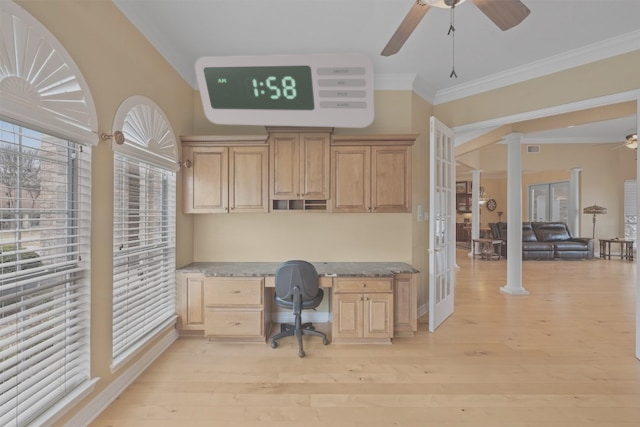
1:58
